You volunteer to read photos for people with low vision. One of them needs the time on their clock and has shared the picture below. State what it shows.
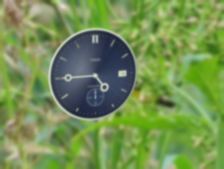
4:45
